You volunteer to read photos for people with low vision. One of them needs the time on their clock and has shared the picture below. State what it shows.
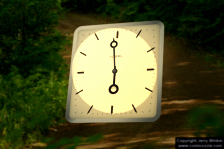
5:59
